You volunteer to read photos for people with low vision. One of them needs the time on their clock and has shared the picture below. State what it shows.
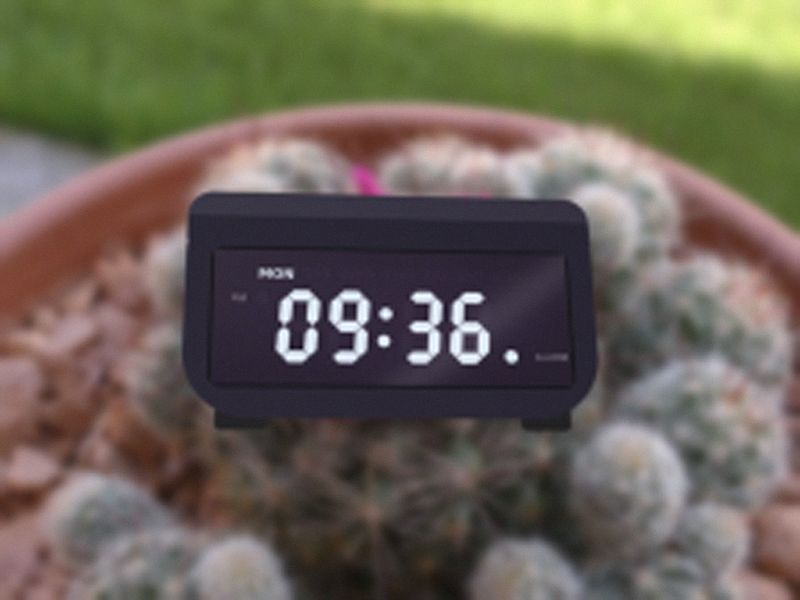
9:36
